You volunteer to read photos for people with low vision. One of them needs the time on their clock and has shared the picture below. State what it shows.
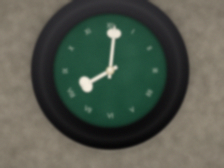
8:01
